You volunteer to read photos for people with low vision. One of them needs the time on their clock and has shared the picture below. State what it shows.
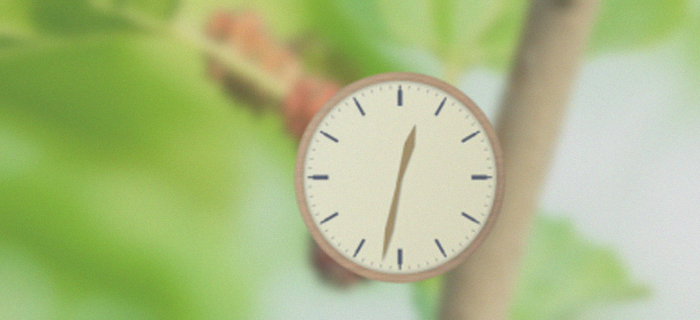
12:32
